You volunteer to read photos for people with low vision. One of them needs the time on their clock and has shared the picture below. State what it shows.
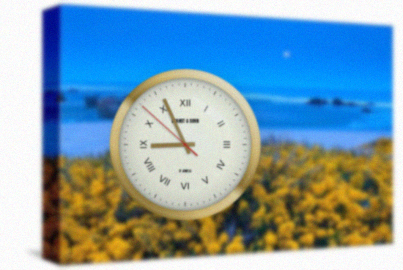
8:55:52
